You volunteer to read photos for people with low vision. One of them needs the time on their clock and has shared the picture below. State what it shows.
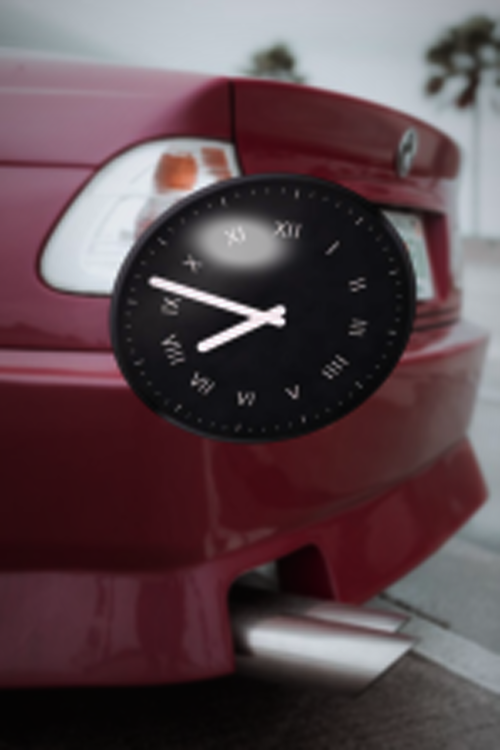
7:47
